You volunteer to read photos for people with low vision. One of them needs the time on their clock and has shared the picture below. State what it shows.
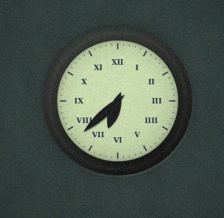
6:38
